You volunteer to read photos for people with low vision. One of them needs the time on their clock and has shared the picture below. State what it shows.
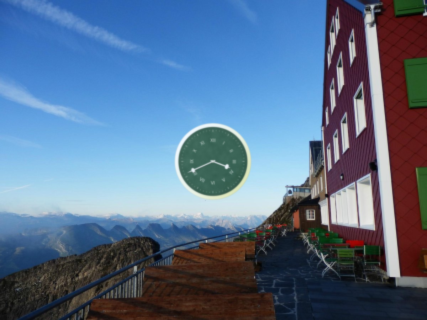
3:41
